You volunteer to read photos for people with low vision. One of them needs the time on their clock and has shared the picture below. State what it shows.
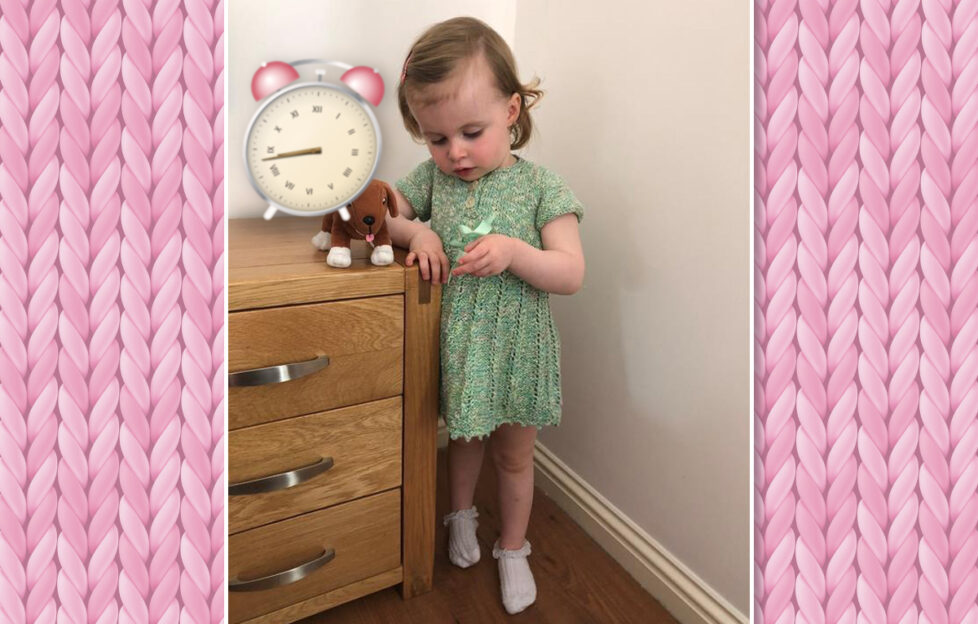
8:43
